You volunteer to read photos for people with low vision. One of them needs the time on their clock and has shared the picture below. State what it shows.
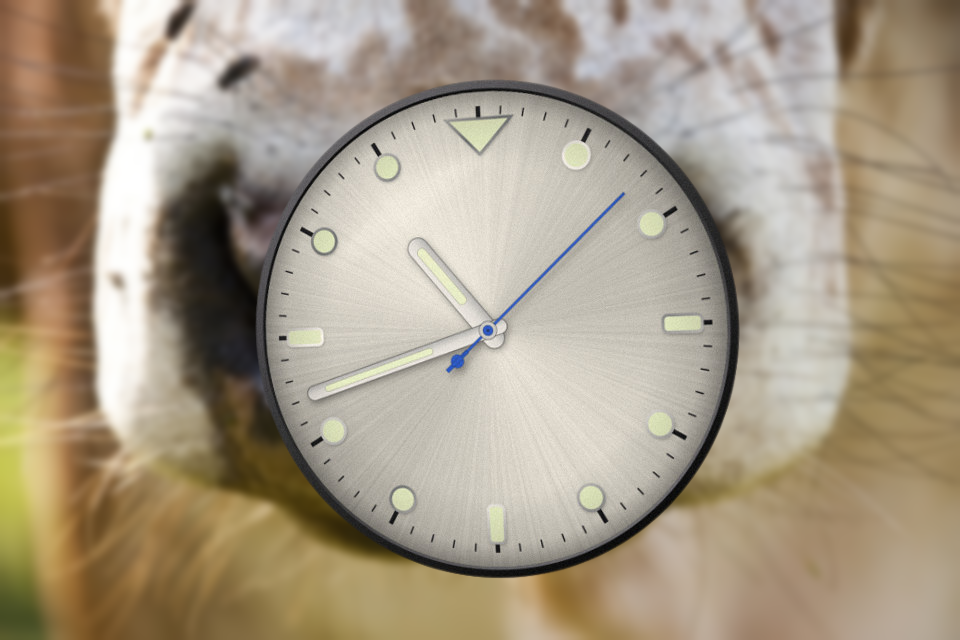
10:42:08
